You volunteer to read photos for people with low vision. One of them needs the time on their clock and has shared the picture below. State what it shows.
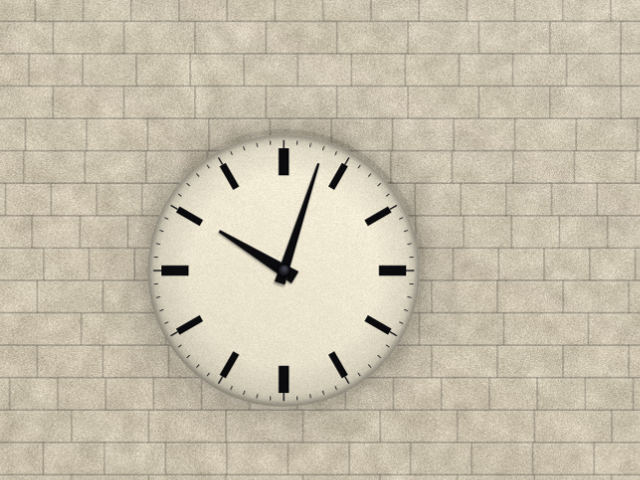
10:03
